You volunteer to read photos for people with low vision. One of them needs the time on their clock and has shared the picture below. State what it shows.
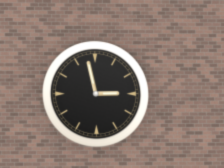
2:58
